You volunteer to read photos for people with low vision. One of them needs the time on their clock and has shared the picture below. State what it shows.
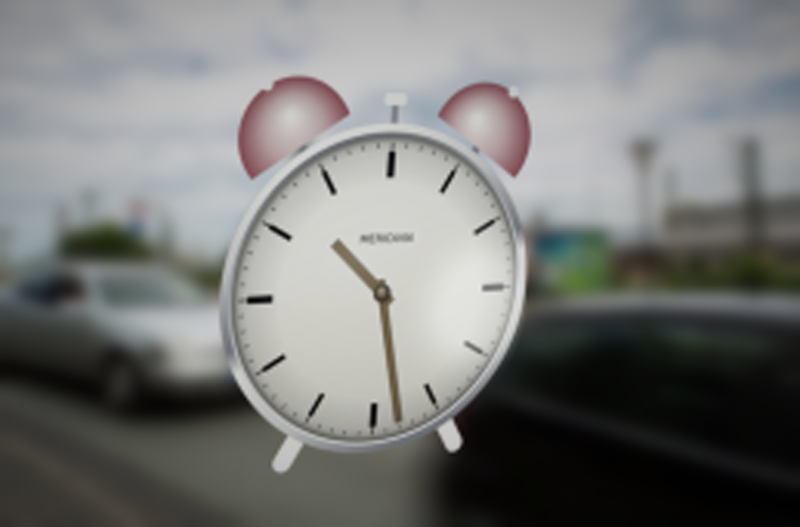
10:28
